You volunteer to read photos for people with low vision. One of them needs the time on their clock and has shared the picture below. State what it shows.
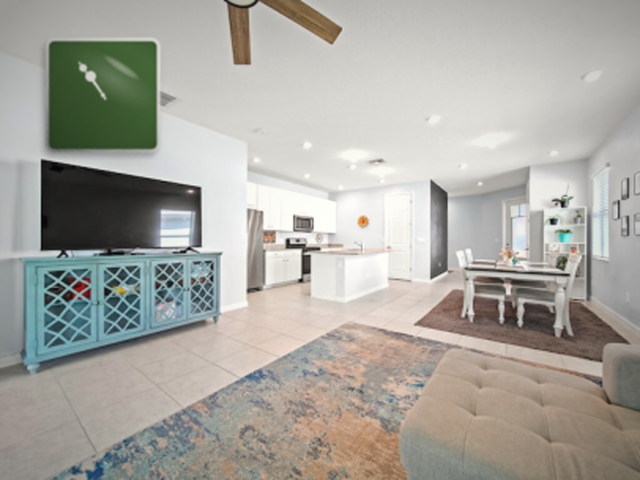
10:54
